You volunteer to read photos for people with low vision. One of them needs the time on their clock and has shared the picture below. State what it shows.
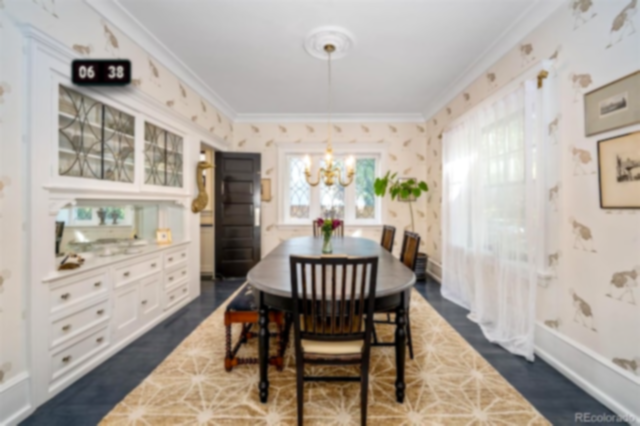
6:38
